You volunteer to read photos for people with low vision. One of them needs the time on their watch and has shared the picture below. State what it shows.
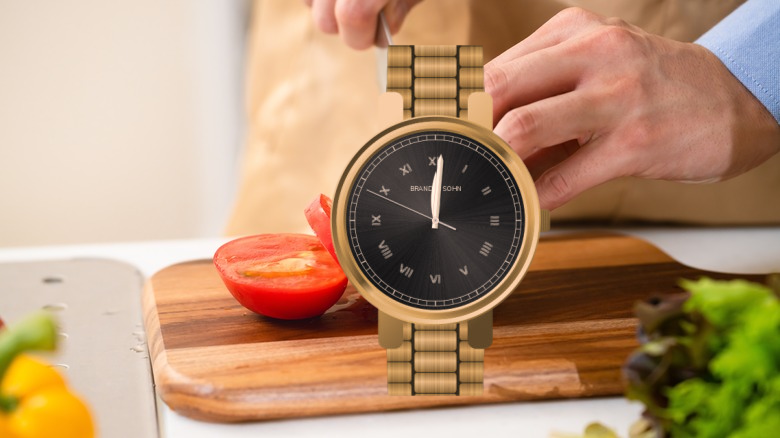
12:00:49
